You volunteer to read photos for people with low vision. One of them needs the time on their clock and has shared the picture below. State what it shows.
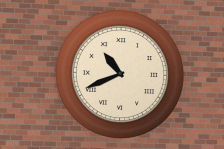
10:41
